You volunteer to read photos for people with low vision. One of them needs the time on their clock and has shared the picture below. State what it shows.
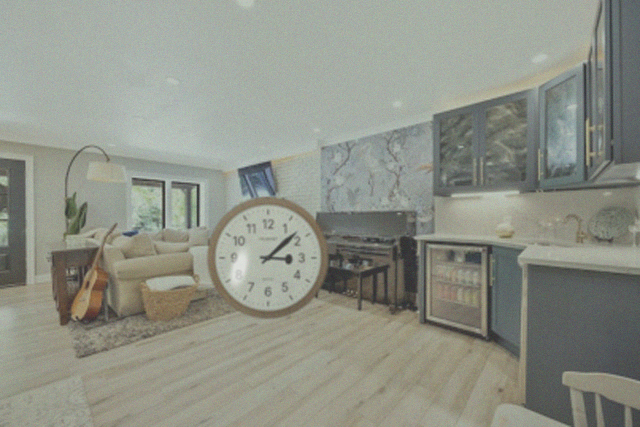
3:08
